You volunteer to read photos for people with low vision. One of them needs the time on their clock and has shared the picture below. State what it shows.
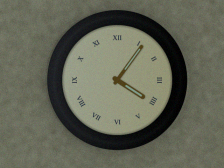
4:06
